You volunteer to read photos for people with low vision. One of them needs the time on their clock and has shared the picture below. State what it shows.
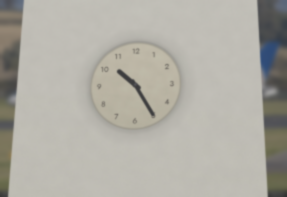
10:25
